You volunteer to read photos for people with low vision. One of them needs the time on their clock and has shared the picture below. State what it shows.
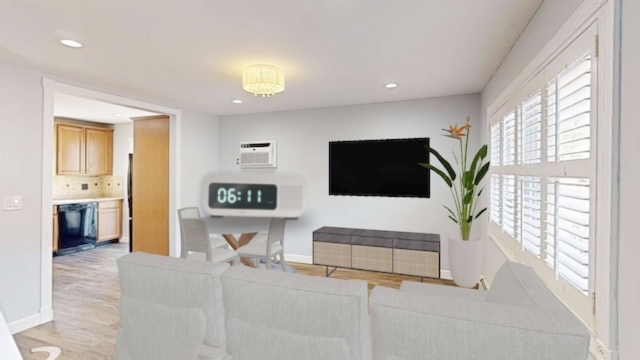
6:11
